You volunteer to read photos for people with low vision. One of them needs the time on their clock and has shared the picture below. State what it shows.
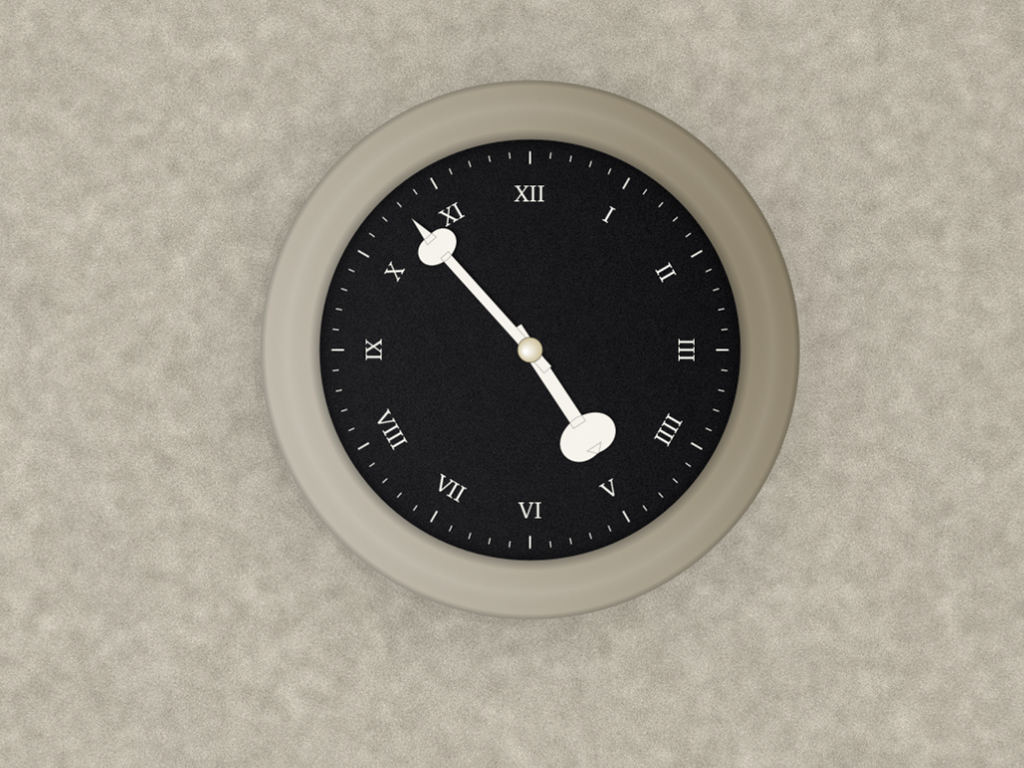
4:53
